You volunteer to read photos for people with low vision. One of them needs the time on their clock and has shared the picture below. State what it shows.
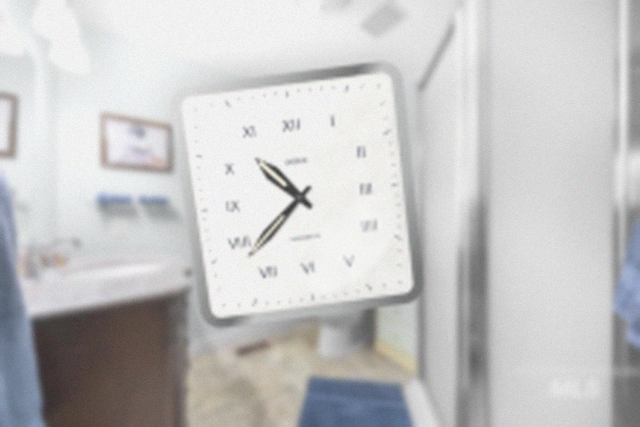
10:38
